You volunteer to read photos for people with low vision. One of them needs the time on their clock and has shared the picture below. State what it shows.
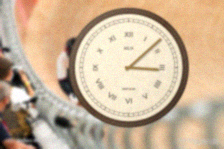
3:08
